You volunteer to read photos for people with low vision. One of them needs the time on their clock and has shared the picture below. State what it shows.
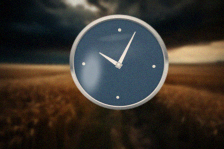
10:04
